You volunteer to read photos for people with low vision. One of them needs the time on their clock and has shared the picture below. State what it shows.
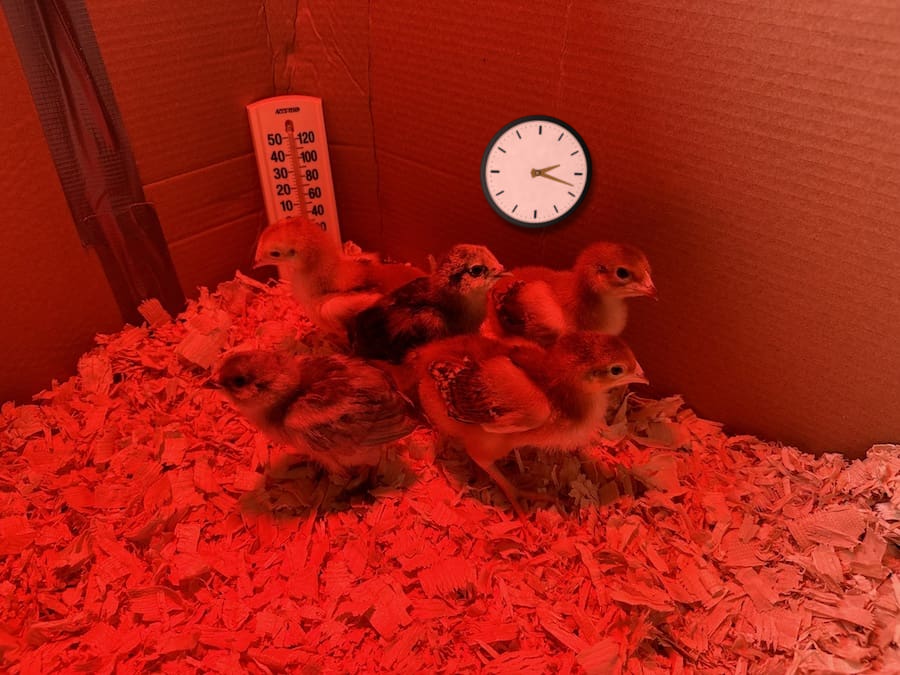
2:18
